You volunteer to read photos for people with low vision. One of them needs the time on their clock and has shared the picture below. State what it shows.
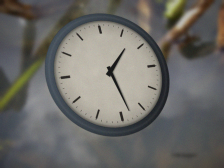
1:28
